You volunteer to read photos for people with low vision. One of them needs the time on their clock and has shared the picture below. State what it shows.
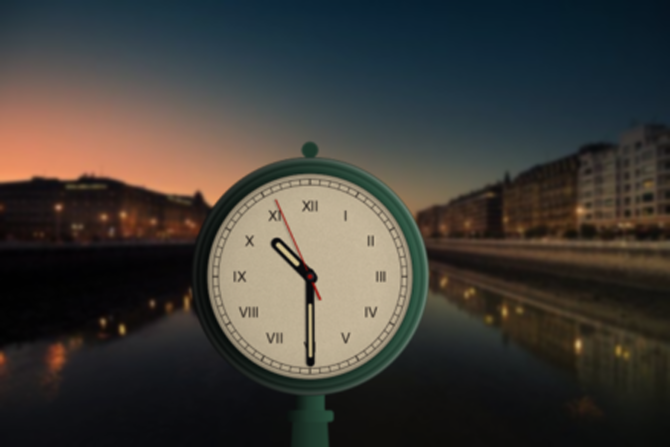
10:29:56
